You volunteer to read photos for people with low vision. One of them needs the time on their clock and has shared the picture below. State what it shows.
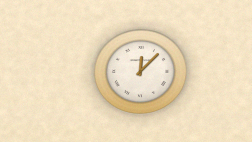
12:07
